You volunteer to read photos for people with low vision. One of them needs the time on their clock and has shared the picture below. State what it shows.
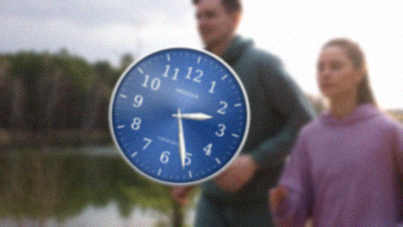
2:26
